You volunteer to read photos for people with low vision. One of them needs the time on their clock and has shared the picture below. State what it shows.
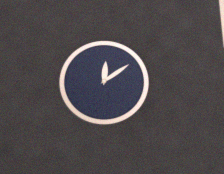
12:09
